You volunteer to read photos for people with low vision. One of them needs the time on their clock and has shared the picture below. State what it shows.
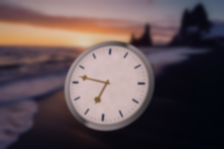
6:47
